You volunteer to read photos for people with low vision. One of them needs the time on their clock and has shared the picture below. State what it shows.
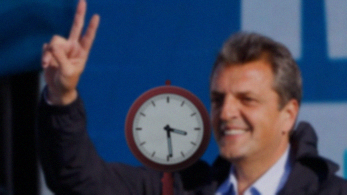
3:29
